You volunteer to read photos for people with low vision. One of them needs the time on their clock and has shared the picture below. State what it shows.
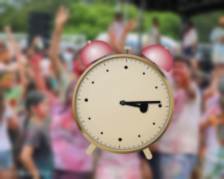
3:14
